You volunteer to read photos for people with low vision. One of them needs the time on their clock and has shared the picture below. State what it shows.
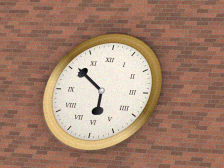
5:51
